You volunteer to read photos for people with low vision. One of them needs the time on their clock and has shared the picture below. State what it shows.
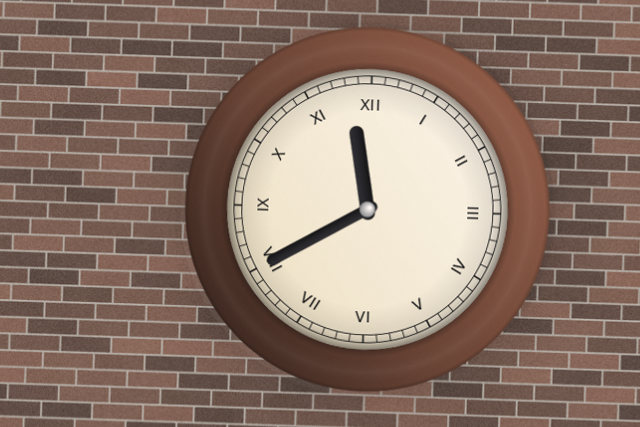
11:40
